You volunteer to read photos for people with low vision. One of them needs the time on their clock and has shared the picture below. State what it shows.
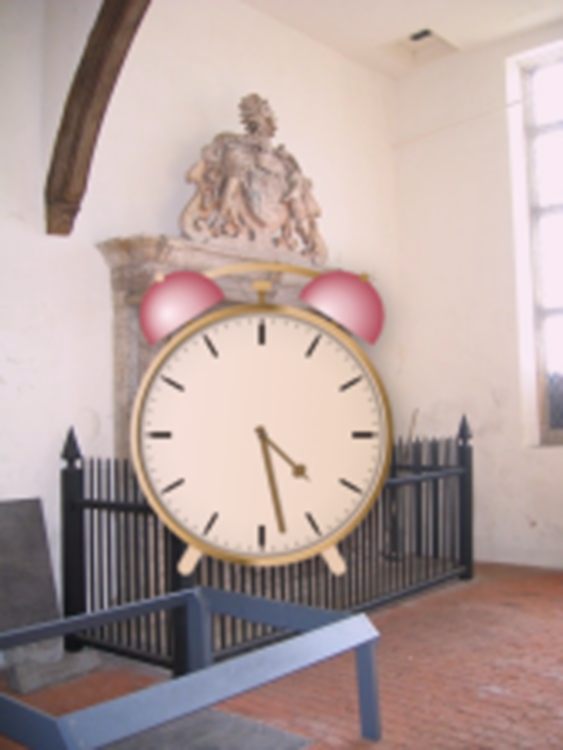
4:28
